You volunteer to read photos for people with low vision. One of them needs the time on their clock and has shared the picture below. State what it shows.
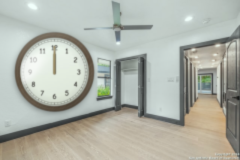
12:00
